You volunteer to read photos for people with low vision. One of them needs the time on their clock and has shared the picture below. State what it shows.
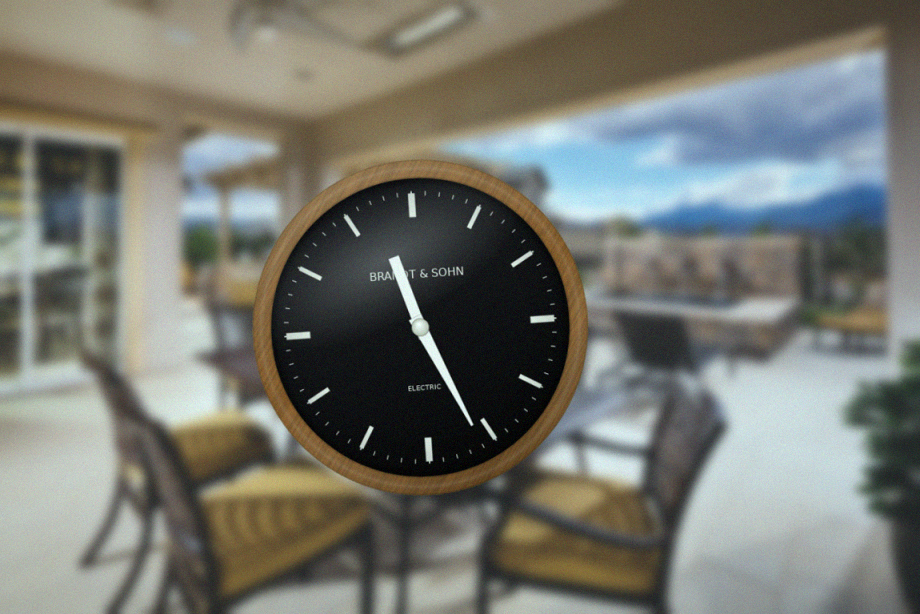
11:26
